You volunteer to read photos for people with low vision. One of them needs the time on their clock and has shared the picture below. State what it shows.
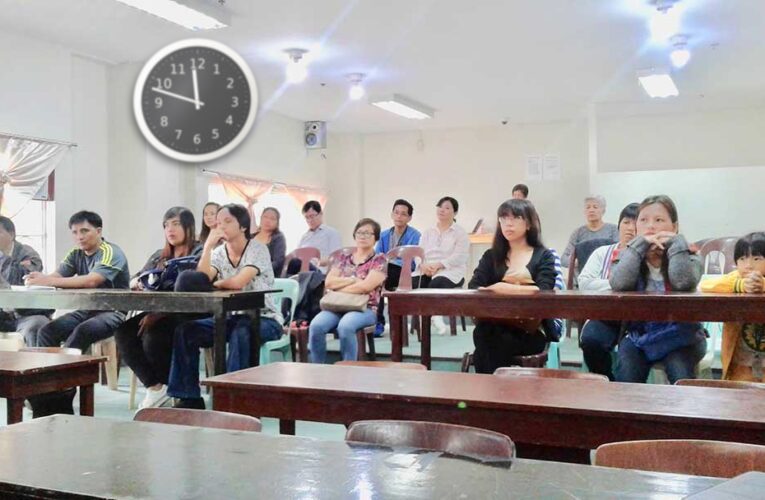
11:48
